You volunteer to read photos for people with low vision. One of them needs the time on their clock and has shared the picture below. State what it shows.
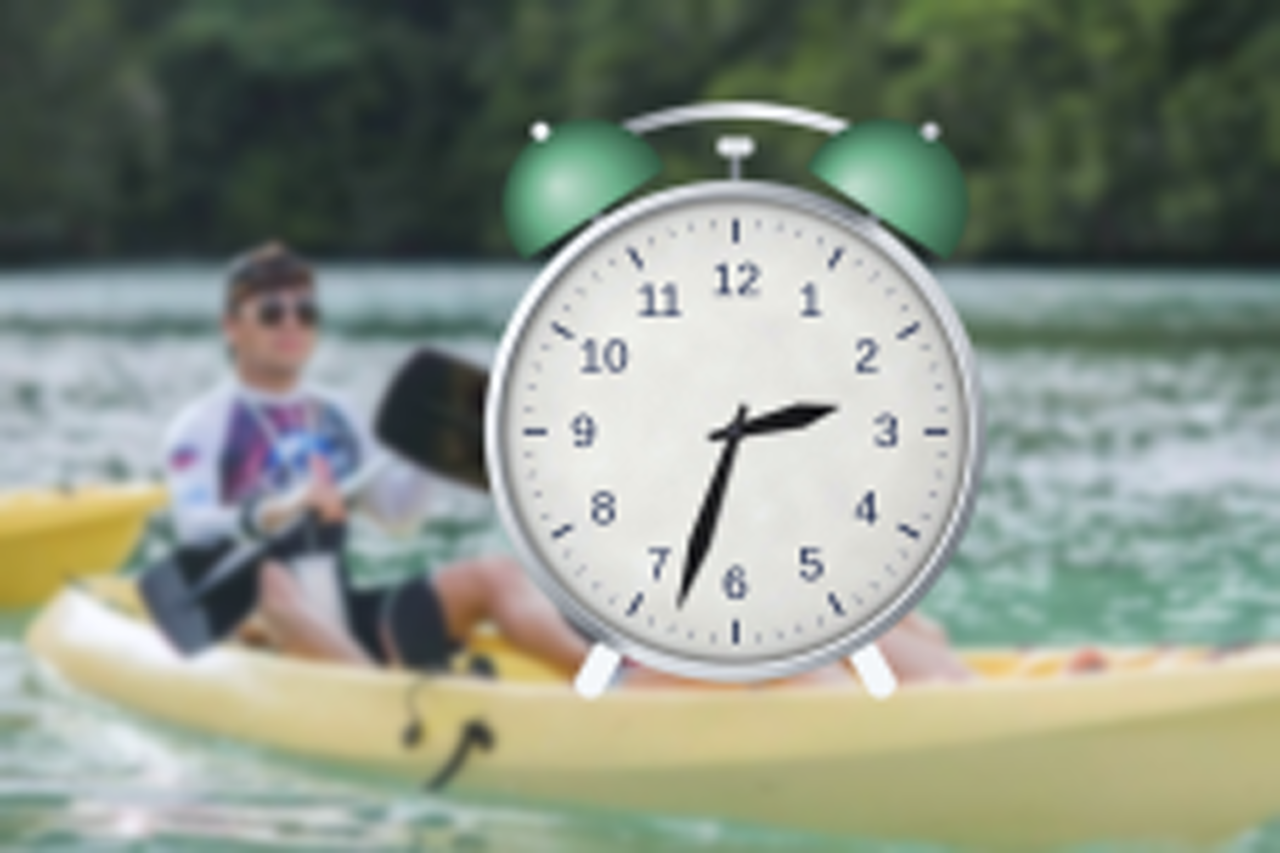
2:33
